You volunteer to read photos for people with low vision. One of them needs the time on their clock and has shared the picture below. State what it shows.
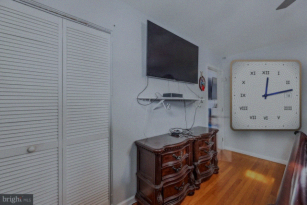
12:13
